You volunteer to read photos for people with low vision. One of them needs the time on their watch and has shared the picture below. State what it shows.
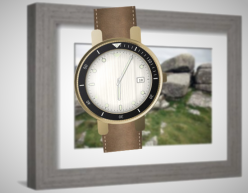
6:05
